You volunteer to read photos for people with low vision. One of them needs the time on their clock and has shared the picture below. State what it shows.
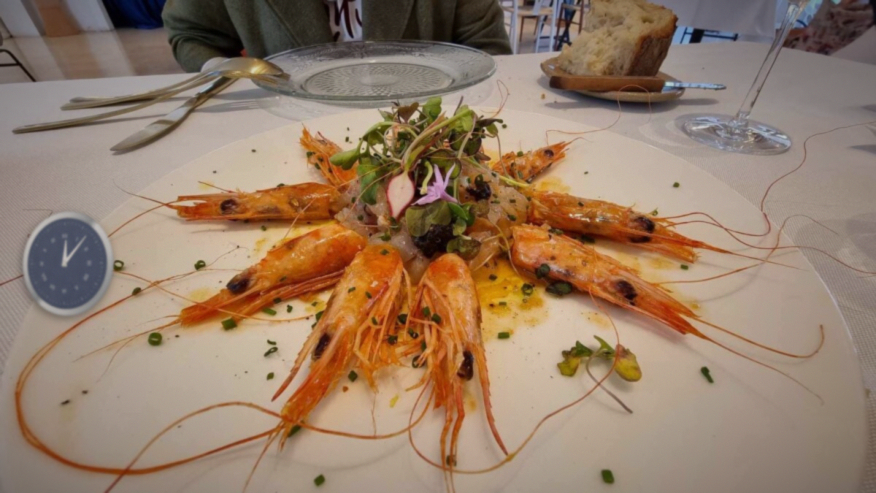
12:07
